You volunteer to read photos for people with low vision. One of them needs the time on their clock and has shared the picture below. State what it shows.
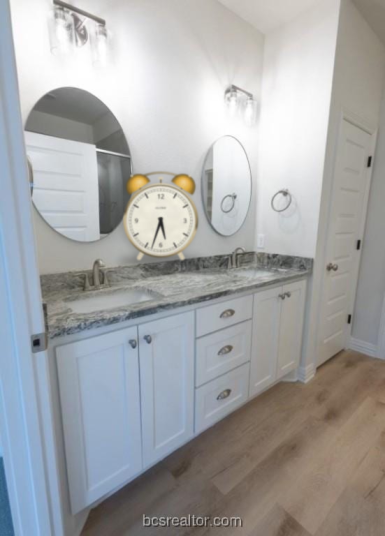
5:33
